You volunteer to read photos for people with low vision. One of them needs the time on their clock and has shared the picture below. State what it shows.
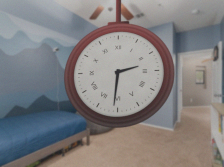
2:31
